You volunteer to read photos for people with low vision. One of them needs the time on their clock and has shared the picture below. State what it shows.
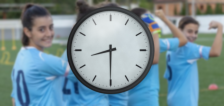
8:30
